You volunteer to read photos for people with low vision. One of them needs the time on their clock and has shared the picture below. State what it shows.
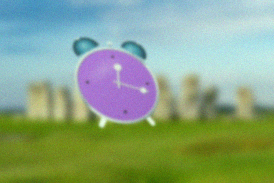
12:18
